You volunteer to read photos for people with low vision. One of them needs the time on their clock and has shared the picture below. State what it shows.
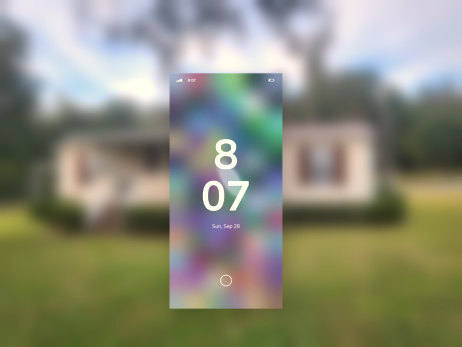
8:07
